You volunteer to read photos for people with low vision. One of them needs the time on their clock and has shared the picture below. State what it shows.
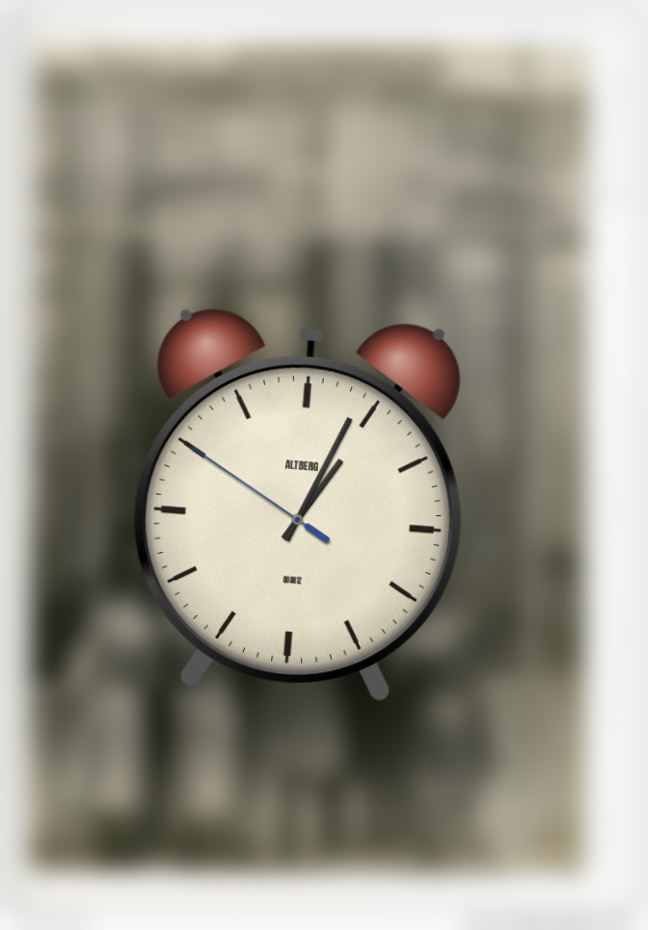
1:03:50
